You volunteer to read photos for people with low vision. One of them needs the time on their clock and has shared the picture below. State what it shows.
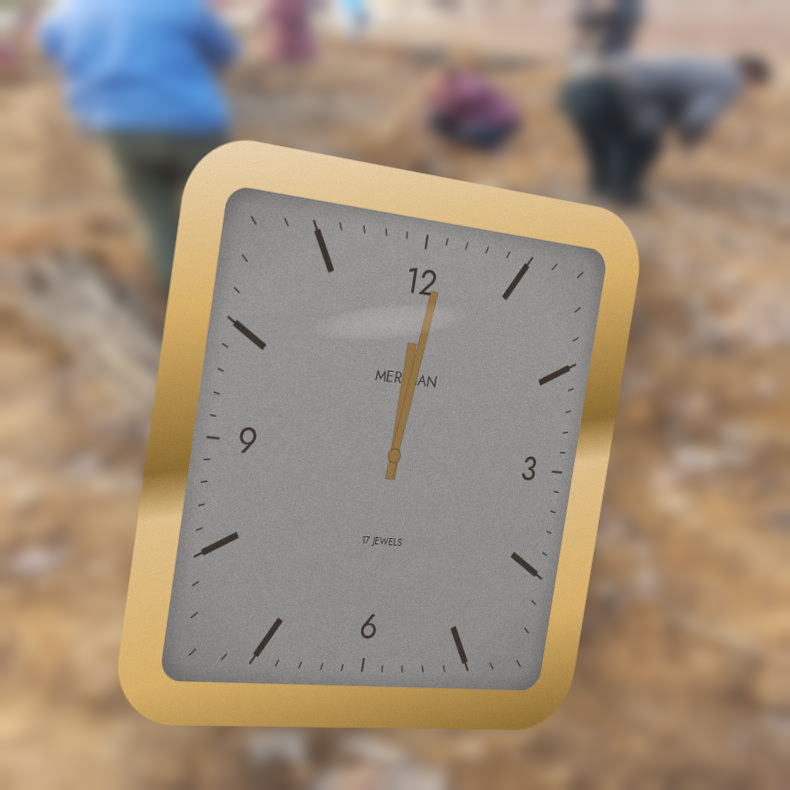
12:01
